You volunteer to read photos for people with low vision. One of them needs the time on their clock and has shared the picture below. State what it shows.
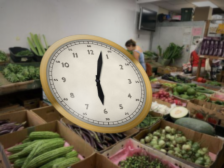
6:03
